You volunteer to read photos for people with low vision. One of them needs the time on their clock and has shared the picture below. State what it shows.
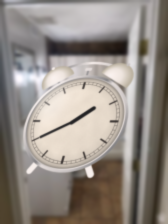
1:40
